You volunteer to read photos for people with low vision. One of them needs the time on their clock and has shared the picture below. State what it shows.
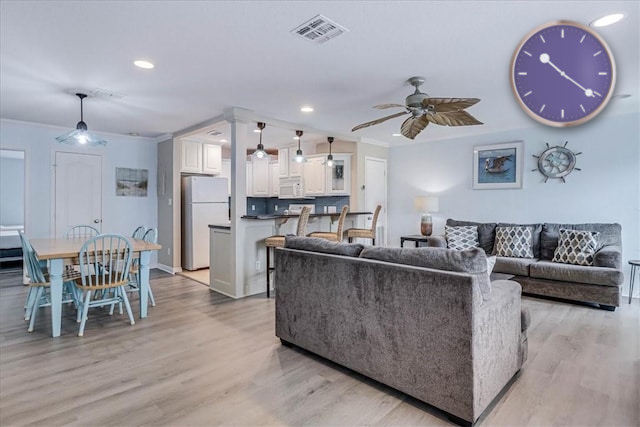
10:21
